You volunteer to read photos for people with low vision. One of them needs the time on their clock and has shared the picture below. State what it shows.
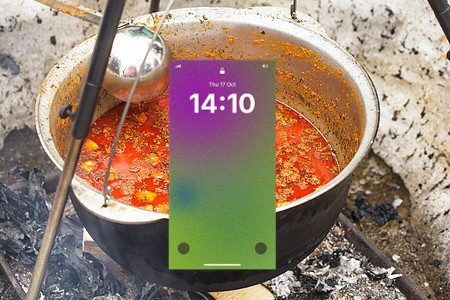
14:10
